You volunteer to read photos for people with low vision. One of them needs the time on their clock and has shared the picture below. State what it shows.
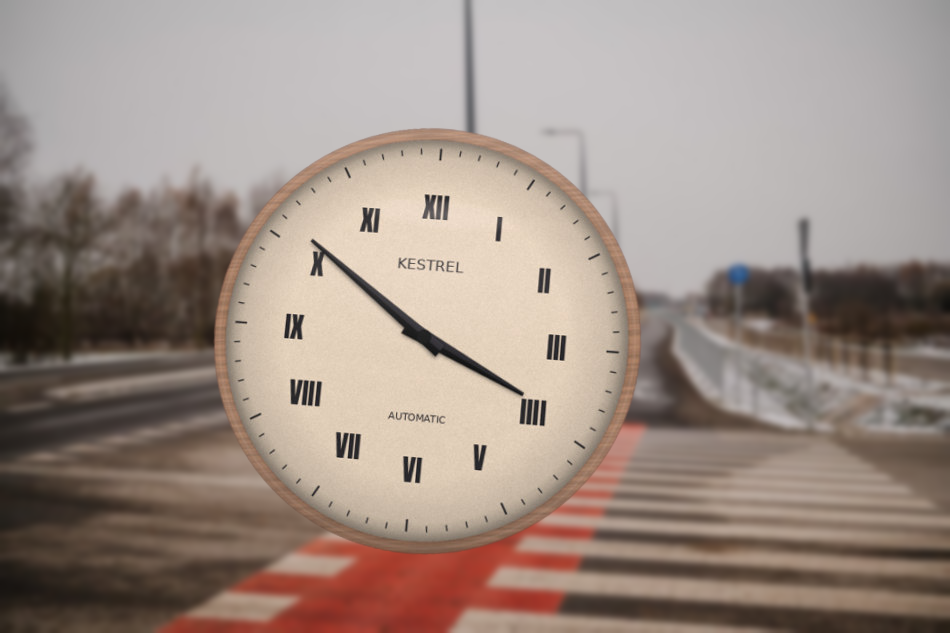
3:51
